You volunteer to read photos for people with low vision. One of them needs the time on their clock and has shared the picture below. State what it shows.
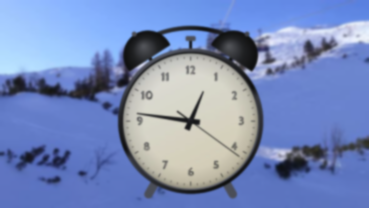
12:46:21
